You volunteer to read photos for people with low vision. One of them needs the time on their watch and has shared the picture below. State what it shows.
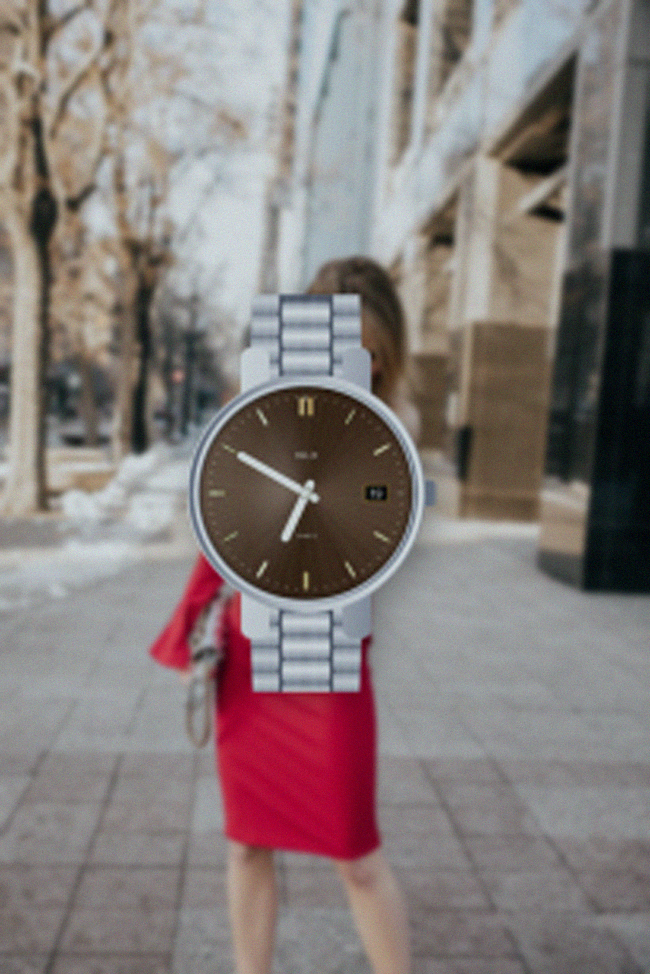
6:50
